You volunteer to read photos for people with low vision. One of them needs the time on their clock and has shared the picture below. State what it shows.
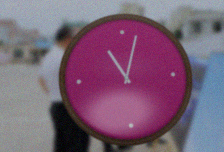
11:03
